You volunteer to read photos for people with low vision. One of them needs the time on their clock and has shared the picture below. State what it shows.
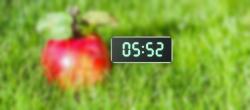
5:52
